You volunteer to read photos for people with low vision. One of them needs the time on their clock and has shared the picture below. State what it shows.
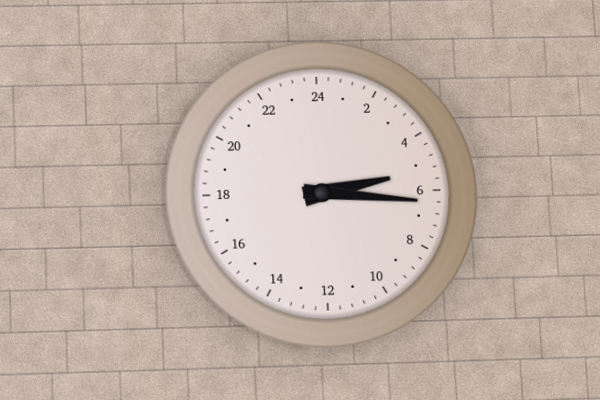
5:16
